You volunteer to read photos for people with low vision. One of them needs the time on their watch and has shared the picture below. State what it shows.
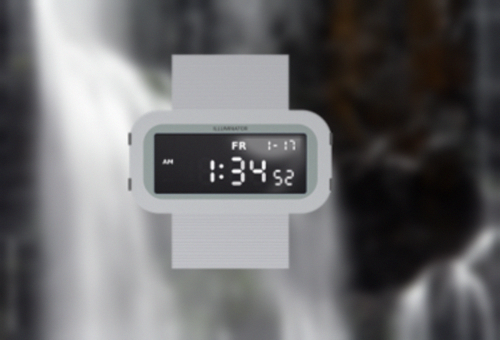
1:34:52
